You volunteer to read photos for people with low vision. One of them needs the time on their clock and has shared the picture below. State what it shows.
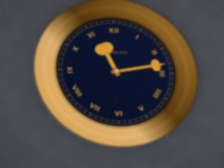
11:13
